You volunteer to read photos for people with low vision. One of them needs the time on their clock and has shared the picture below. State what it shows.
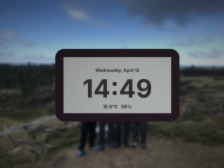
14:49
